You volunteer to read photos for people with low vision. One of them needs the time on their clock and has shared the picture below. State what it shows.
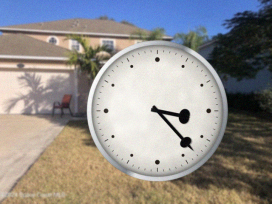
3:23
